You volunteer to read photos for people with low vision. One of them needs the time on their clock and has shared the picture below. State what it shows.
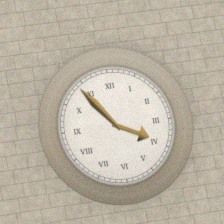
3:54
